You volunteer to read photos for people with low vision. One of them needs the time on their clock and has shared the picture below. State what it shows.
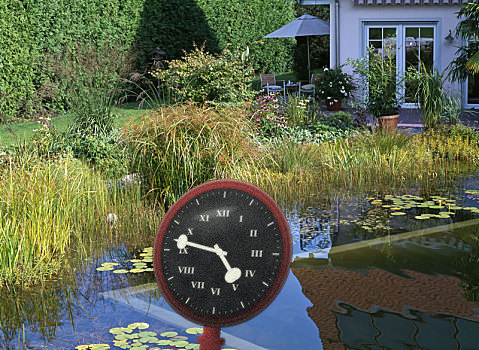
4:47
